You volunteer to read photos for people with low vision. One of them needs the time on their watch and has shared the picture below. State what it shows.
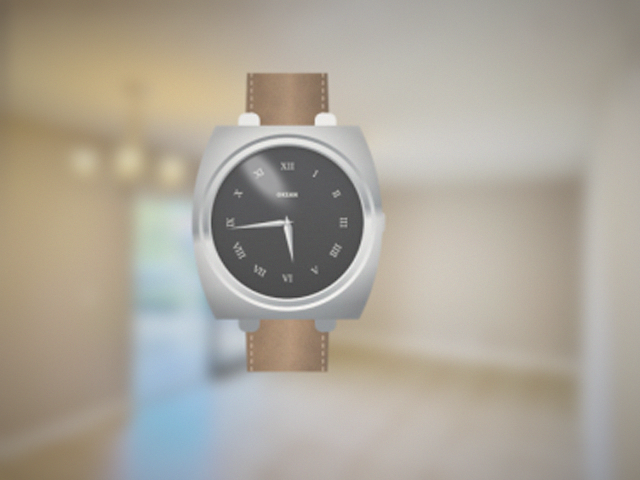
5:44
